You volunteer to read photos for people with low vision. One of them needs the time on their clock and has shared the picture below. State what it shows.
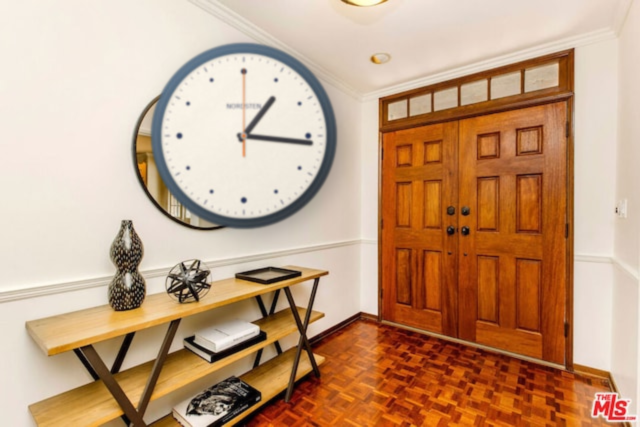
1:16:00
